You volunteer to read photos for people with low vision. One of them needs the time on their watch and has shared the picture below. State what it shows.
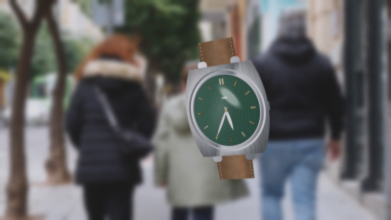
5:35
